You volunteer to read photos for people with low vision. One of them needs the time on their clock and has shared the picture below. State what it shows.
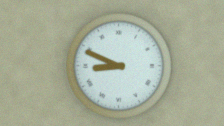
8:49
